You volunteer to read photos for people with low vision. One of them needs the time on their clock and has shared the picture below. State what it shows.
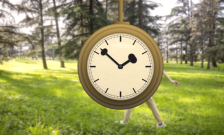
1:52
